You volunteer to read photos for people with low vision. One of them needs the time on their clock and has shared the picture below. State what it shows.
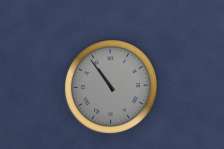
10:54
